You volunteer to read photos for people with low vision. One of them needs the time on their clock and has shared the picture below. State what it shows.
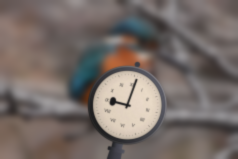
9:01
